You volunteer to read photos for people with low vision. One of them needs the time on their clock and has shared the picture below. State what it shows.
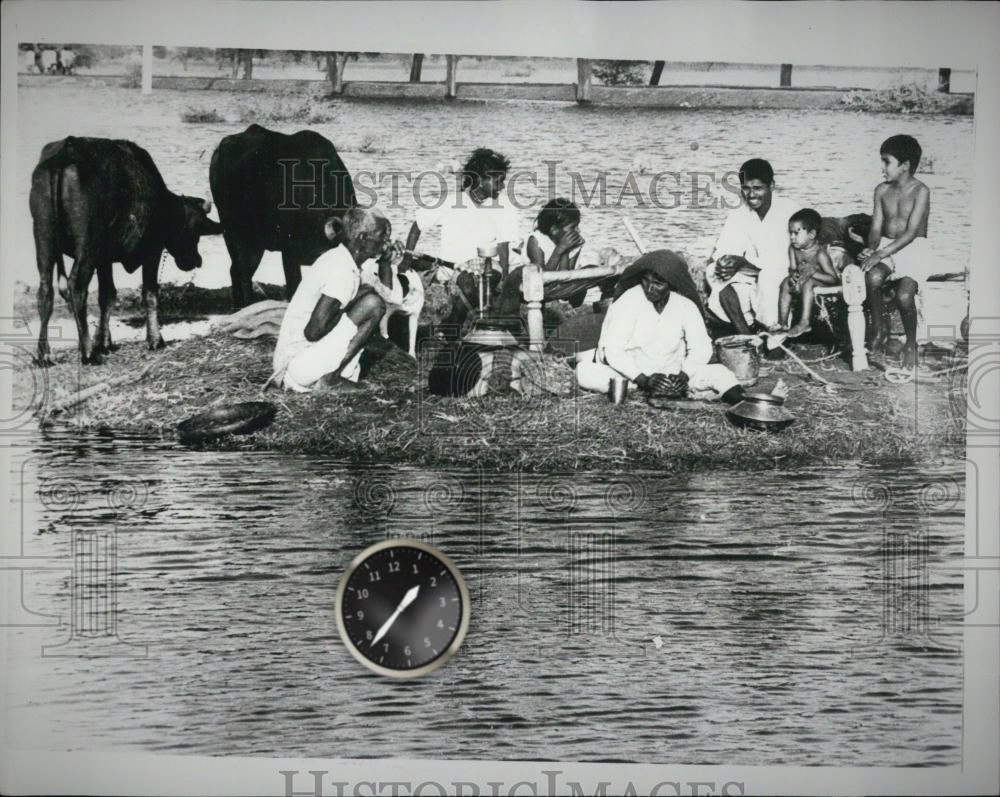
1:38
